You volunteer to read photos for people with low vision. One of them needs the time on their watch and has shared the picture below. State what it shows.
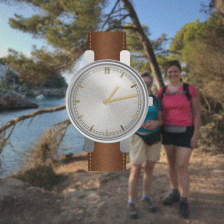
1:13
